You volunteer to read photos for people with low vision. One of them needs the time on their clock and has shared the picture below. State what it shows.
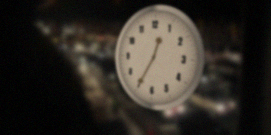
12:35
